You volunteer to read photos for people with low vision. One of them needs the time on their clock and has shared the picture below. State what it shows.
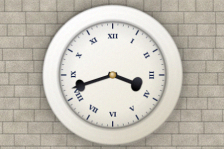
3:42
